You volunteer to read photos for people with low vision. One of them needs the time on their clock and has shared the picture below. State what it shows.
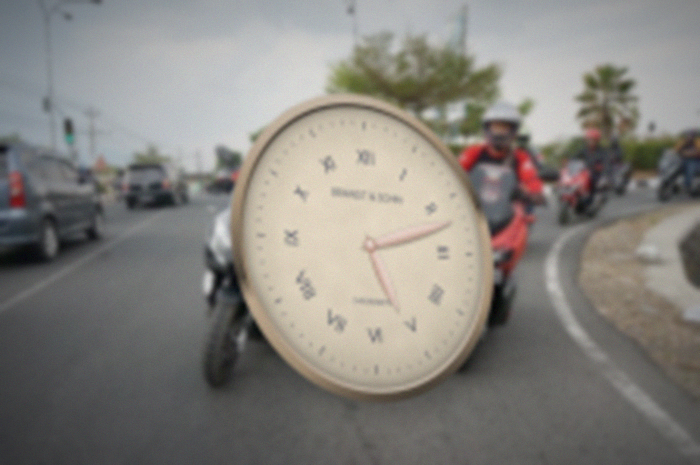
5:12
